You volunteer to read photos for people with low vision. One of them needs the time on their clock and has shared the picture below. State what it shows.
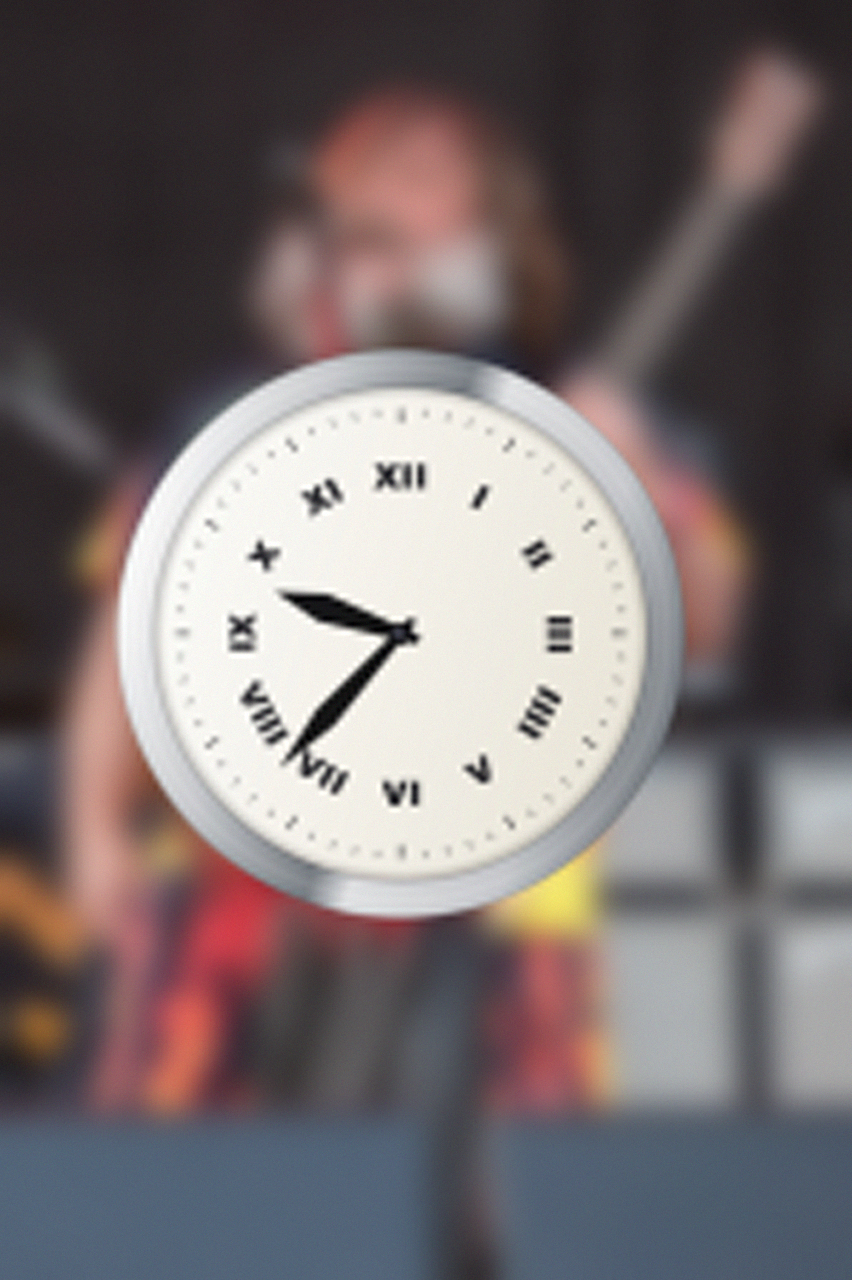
9:37
